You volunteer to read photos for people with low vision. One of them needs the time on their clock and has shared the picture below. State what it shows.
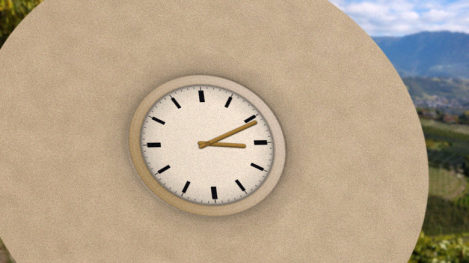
3:11
